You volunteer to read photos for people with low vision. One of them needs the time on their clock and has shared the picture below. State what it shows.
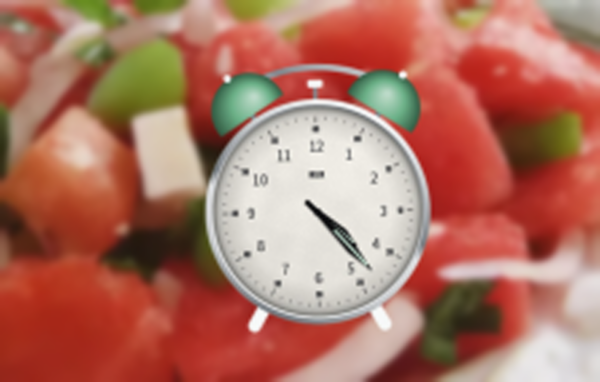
4:23
